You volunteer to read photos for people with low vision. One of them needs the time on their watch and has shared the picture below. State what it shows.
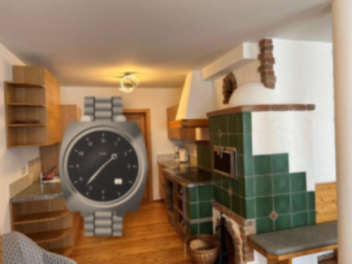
1:37
